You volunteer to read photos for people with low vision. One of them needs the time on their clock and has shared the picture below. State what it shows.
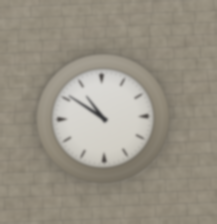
10:51
